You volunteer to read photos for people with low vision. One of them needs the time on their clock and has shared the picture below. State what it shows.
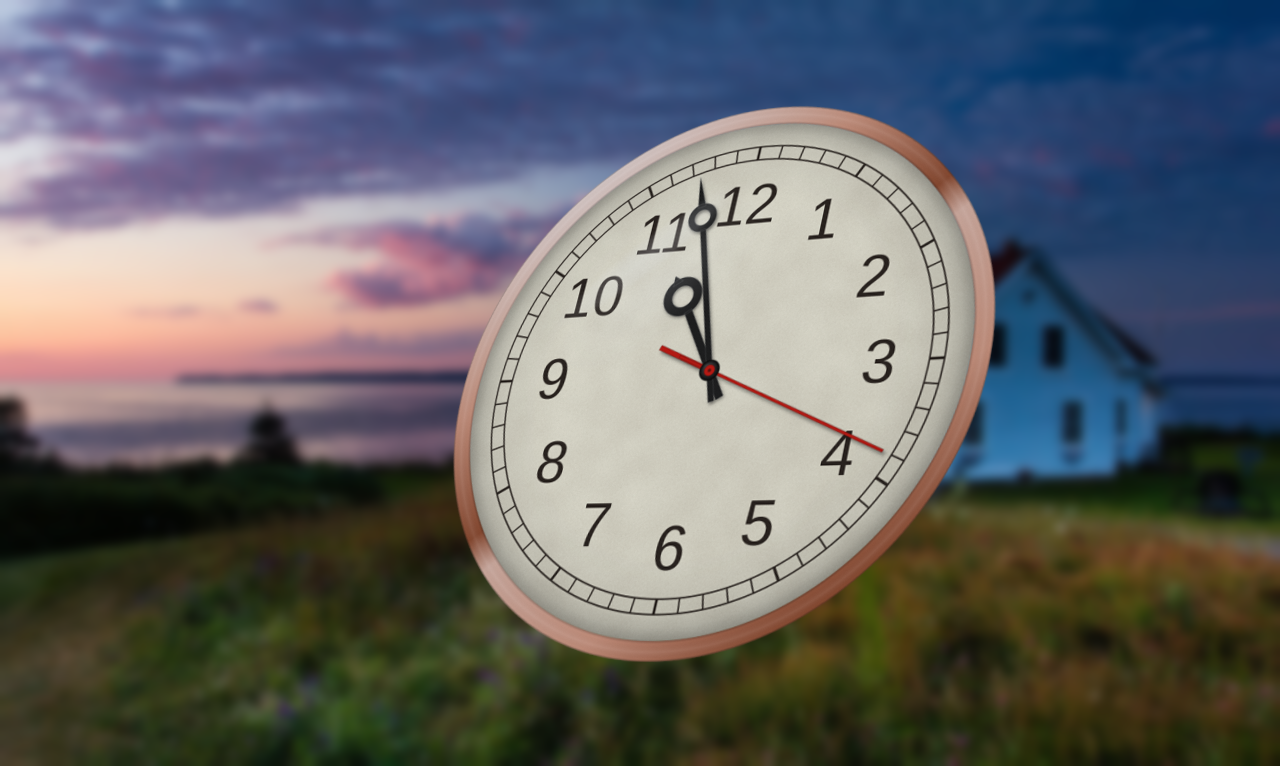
10:57:19
